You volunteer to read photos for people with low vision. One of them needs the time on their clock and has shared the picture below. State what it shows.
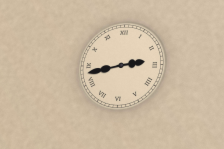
2:43
